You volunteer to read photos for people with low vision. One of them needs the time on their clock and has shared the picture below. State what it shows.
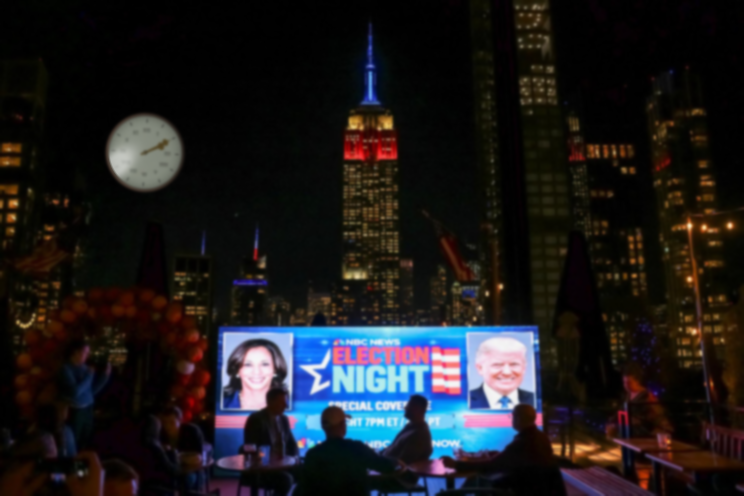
2:10
